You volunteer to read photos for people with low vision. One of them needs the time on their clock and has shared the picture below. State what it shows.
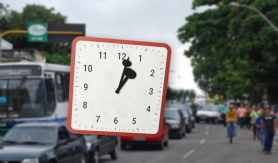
1:02
